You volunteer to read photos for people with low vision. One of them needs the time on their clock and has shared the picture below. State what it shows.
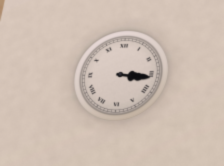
3:16
